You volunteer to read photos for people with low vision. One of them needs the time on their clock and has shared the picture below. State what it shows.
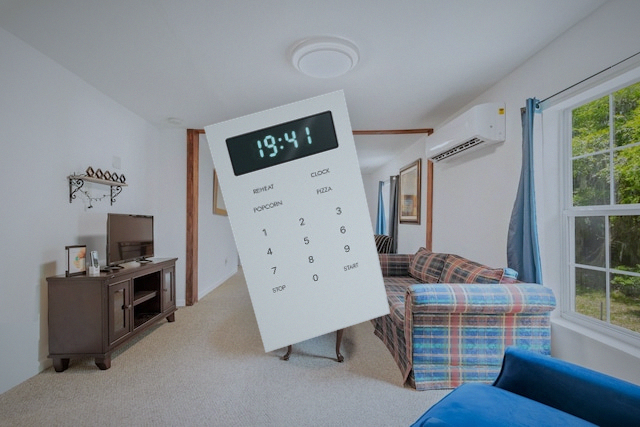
19:41
